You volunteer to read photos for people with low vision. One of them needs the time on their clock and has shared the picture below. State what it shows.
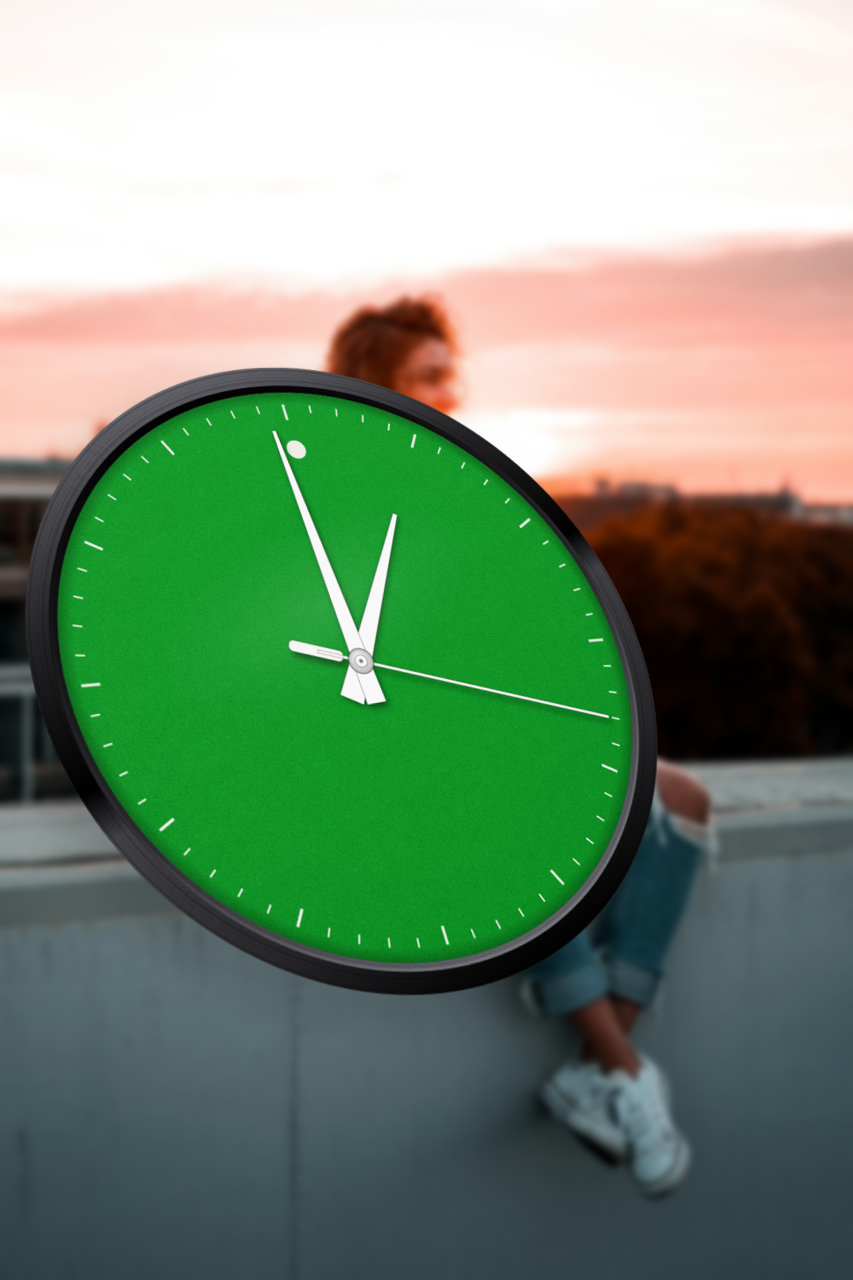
12:59:18
